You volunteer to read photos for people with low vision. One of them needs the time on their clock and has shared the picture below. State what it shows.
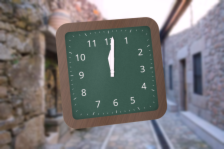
12:01
